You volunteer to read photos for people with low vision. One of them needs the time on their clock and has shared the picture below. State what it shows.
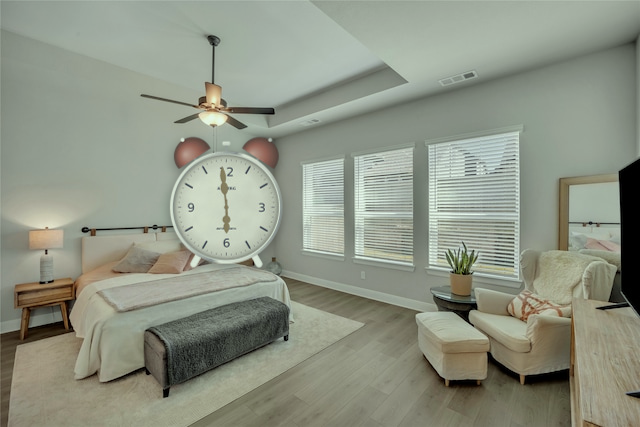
5:59
